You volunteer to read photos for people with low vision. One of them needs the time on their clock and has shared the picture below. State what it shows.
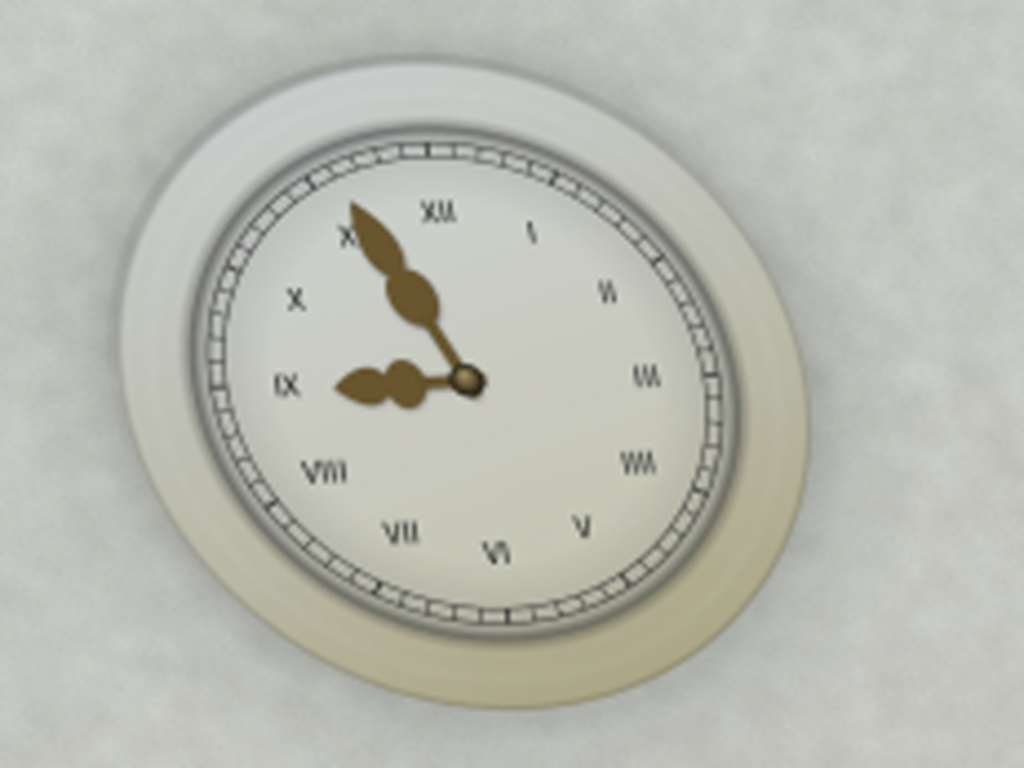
8:56
